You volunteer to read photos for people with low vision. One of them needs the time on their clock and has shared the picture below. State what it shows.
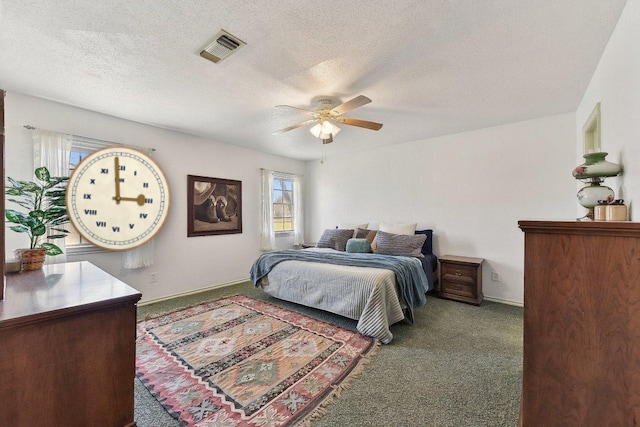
2:59
